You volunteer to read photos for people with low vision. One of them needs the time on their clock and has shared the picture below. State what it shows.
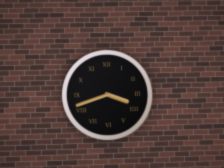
3:42
